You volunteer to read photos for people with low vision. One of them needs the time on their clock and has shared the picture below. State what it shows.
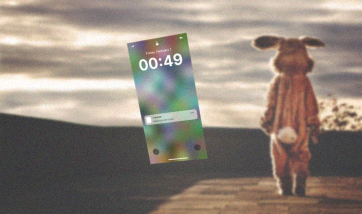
0:49
